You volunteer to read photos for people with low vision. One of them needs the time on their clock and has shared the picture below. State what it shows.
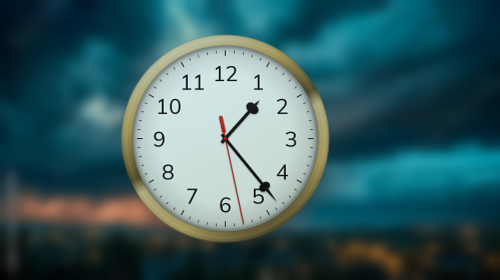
1:23:28
